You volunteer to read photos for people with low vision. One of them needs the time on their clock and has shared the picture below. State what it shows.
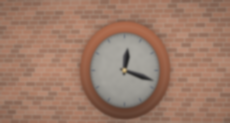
12:18
